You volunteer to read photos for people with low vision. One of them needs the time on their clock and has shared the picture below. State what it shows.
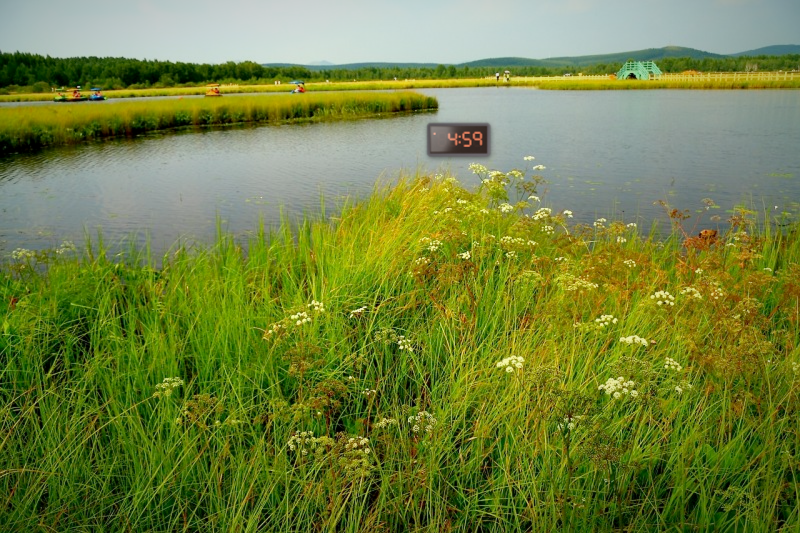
4:59
